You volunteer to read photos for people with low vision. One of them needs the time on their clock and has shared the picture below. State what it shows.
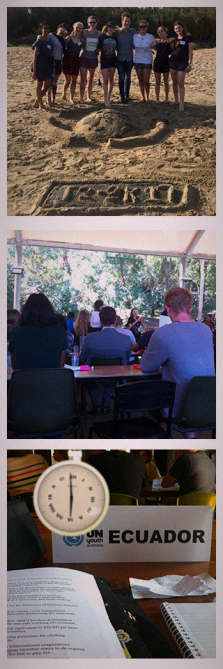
5:59
